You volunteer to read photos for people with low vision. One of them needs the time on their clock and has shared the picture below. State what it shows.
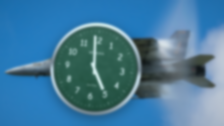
4:59
